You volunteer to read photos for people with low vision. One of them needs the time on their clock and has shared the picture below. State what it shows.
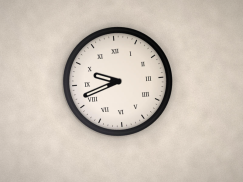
9:42
